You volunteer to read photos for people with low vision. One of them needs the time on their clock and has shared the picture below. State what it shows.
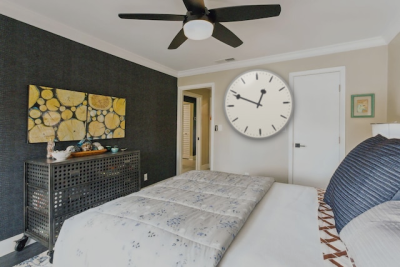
12:49
